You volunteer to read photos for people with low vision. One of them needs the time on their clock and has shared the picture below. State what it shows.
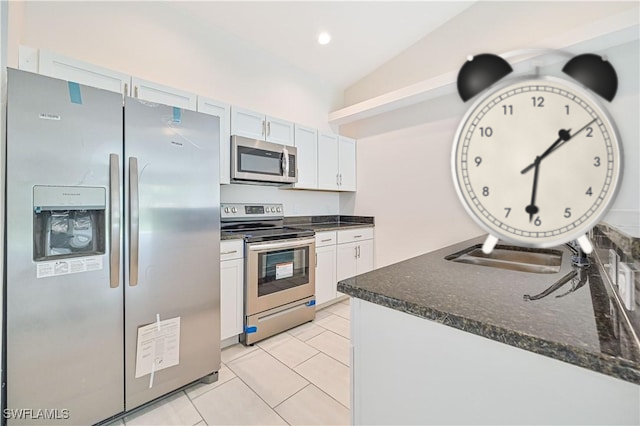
1:31:09
